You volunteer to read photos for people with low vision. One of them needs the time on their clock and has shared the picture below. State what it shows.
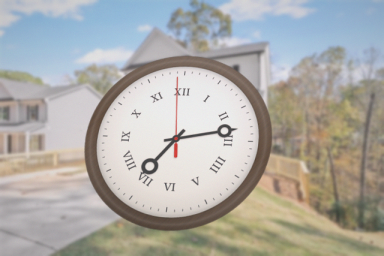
7:12:59
